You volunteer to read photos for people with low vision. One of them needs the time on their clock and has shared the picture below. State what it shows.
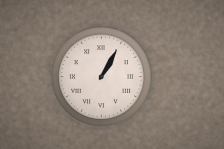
1:05
